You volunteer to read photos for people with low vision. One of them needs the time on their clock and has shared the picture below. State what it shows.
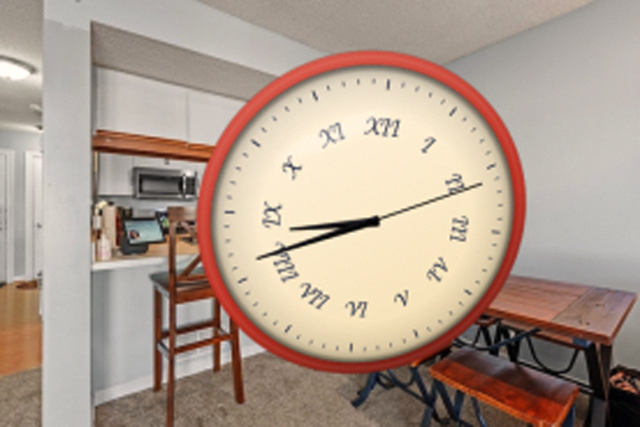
8:41:11
